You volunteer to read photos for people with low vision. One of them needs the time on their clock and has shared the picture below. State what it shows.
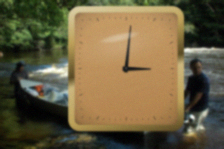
3:01
